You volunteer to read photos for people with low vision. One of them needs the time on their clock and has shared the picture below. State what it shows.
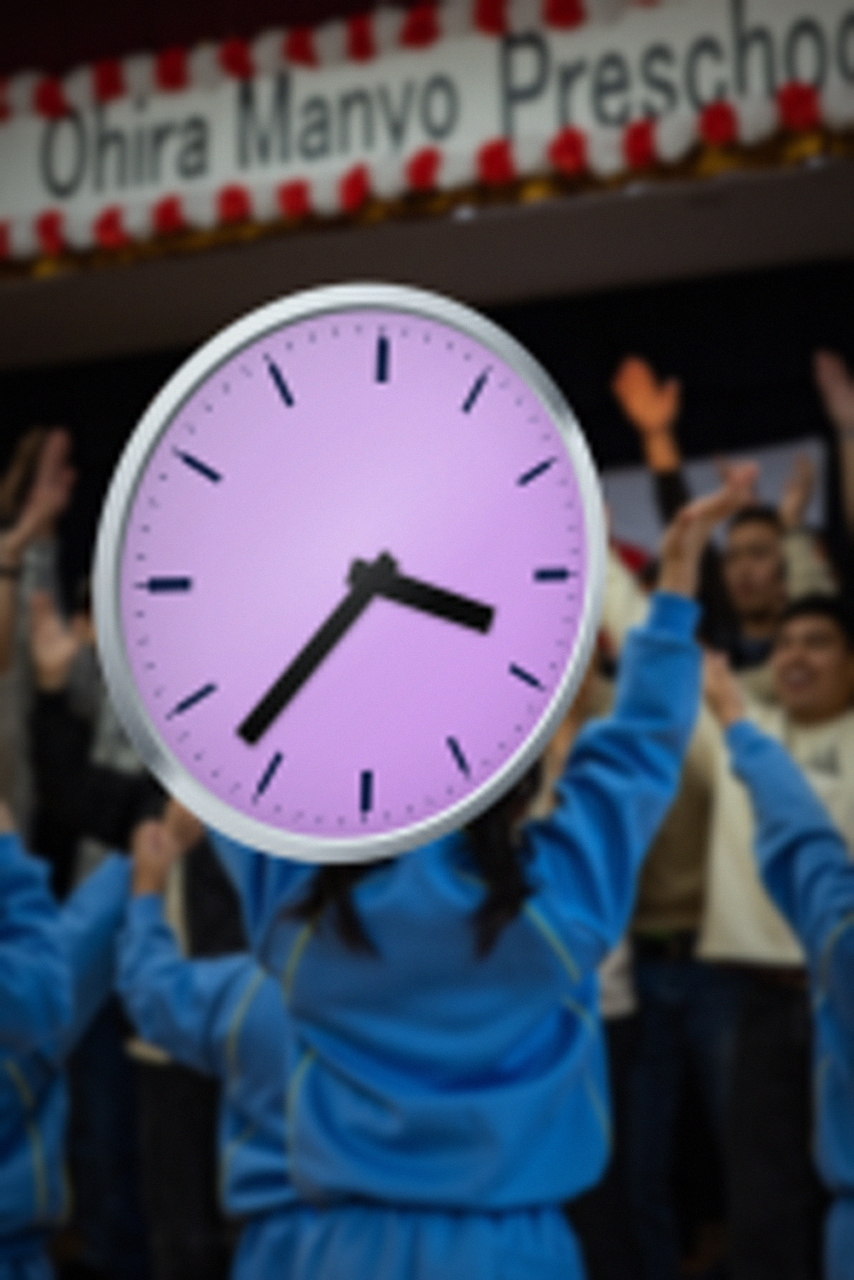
3:37
